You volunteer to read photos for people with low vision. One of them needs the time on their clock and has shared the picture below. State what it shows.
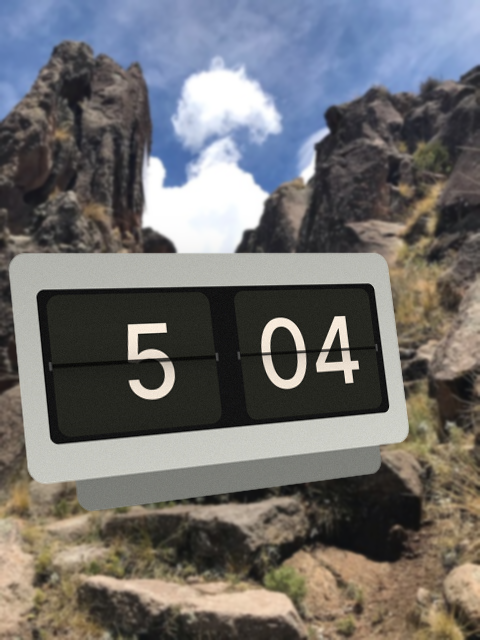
5:04
